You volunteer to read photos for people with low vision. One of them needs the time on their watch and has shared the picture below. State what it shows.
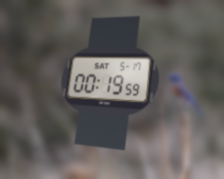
0:19:59
